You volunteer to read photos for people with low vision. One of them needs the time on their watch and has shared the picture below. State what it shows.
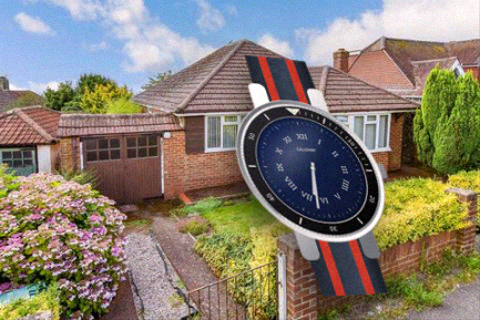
6:32
